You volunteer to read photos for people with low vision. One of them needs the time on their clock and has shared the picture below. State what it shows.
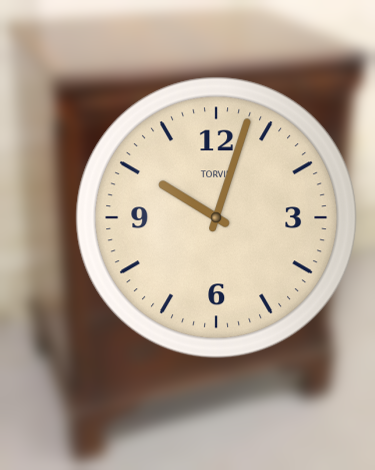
10:03
